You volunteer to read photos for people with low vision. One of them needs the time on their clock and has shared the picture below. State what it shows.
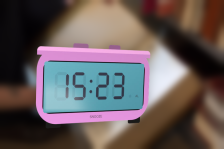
15:23
